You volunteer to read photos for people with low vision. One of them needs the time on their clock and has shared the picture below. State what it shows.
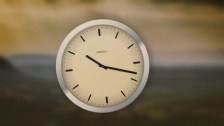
10:18
